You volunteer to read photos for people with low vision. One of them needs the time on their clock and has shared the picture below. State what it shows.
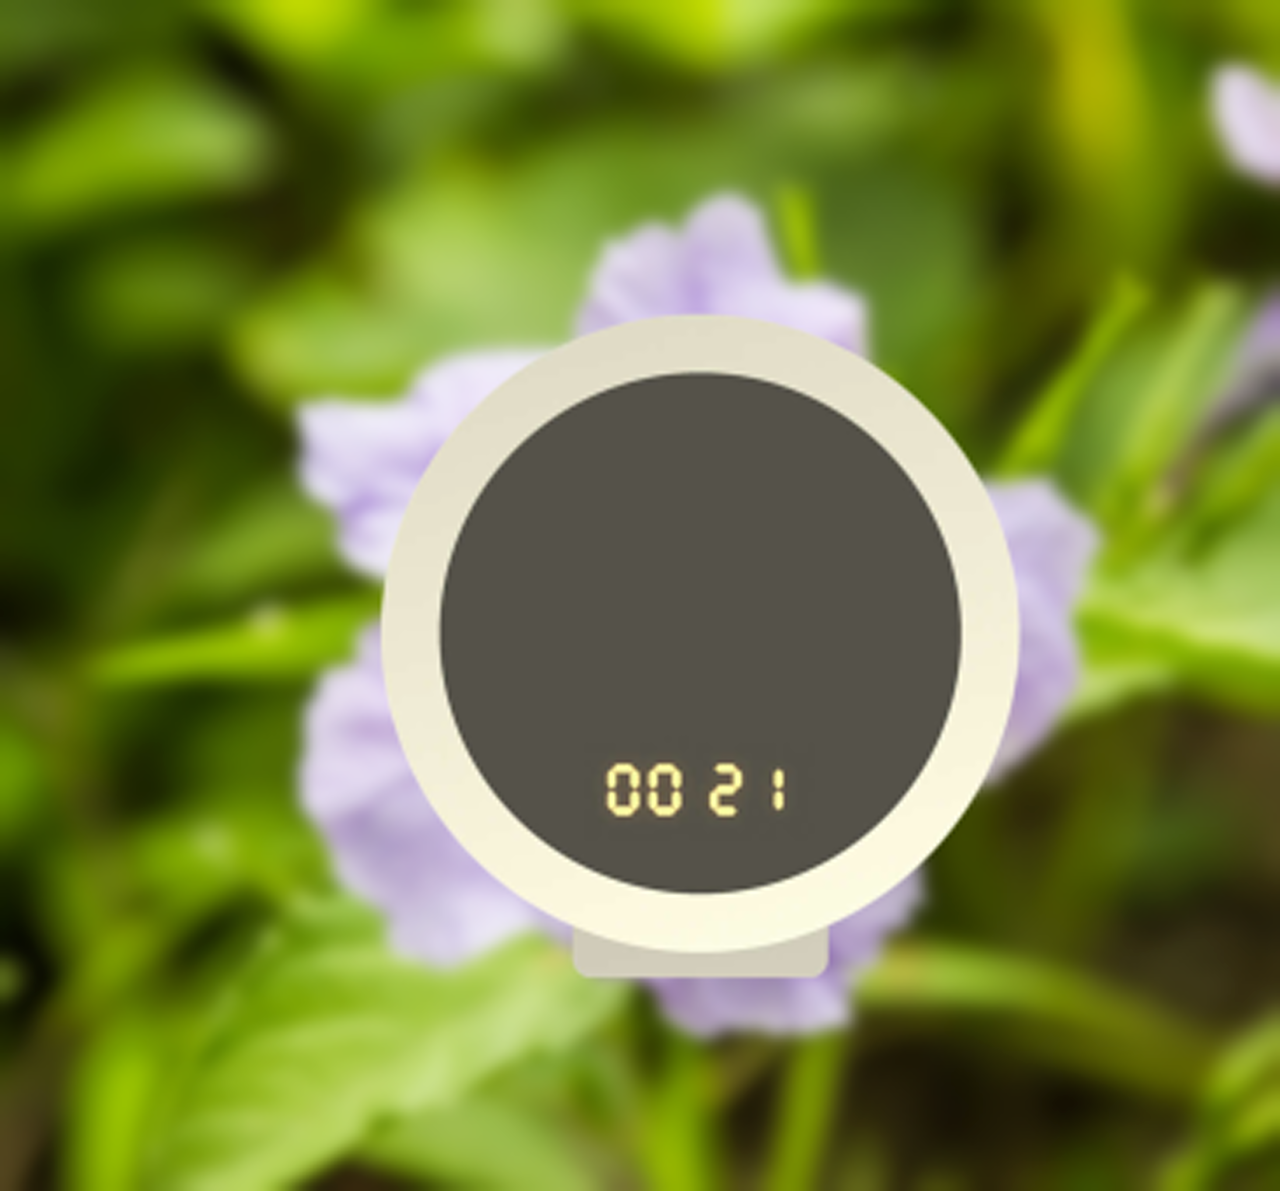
0:21
